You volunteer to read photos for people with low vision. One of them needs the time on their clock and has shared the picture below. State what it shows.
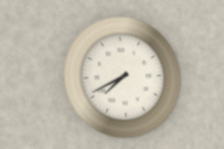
7:41
